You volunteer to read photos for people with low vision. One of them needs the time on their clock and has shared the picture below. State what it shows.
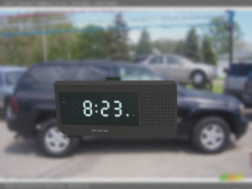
8:23
